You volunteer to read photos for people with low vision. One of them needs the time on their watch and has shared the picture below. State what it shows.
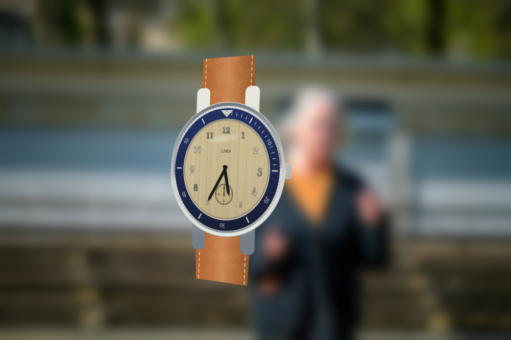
5:35
